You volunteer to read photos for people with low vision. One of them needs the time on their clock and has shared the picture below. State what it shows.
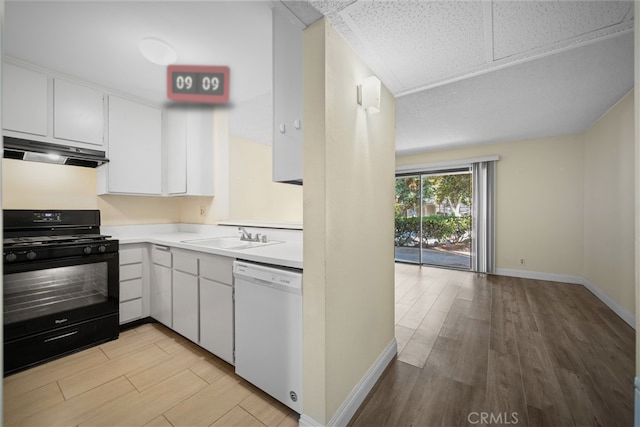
9:09
